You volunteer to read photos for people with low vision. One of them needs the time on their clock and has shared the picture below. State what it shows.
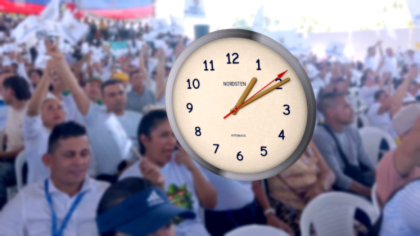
1:10:09
